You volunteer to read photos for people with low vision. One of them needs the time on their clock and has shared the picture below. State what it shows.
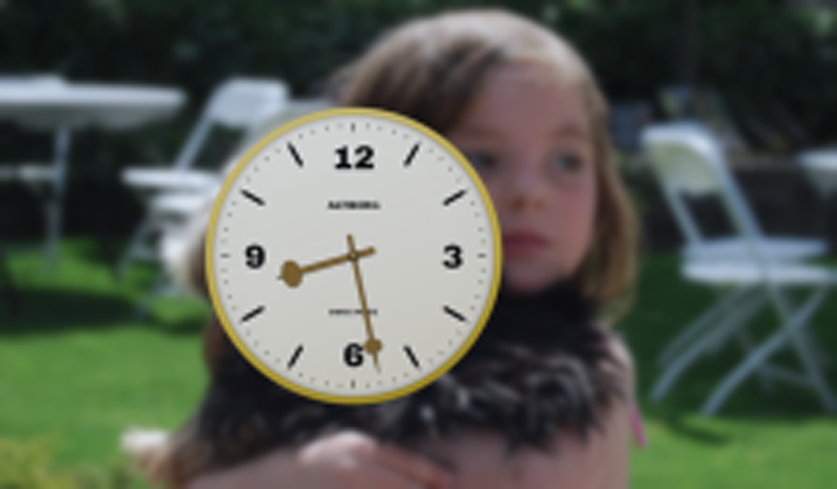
8:28
